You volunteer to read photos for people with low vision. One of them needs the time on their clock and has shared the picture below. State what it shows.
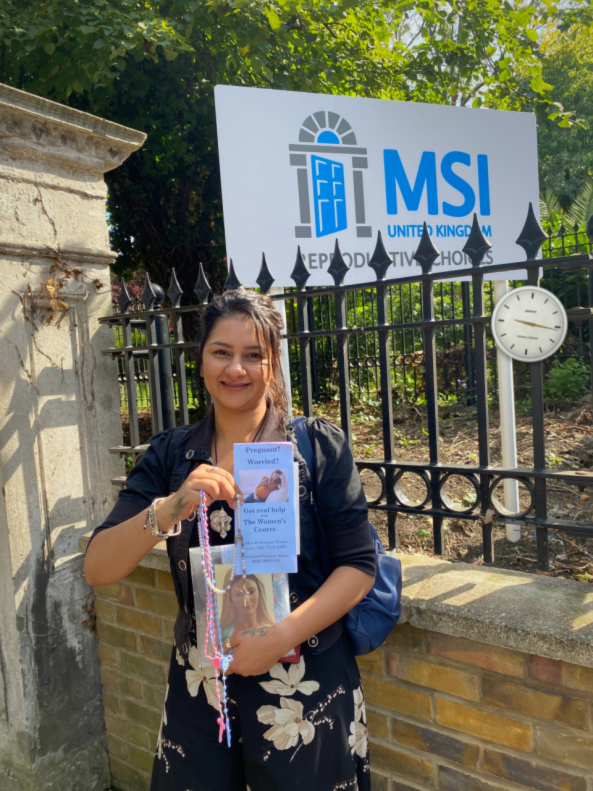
9:16
